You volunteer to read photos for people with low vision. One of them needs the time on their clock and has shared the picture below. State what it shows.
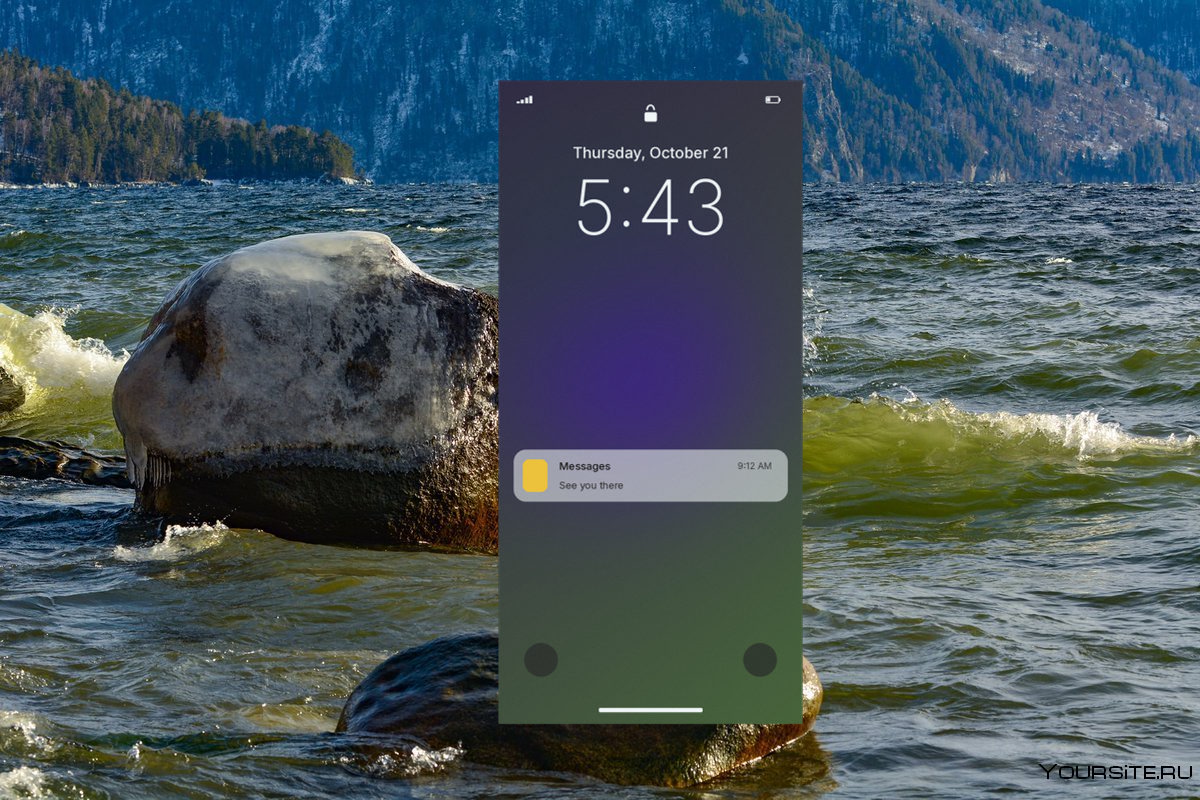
5:43
